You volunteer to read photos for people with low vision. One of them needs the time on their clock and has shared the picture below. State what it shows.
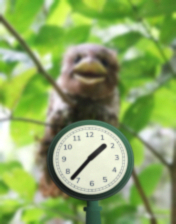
1:37
